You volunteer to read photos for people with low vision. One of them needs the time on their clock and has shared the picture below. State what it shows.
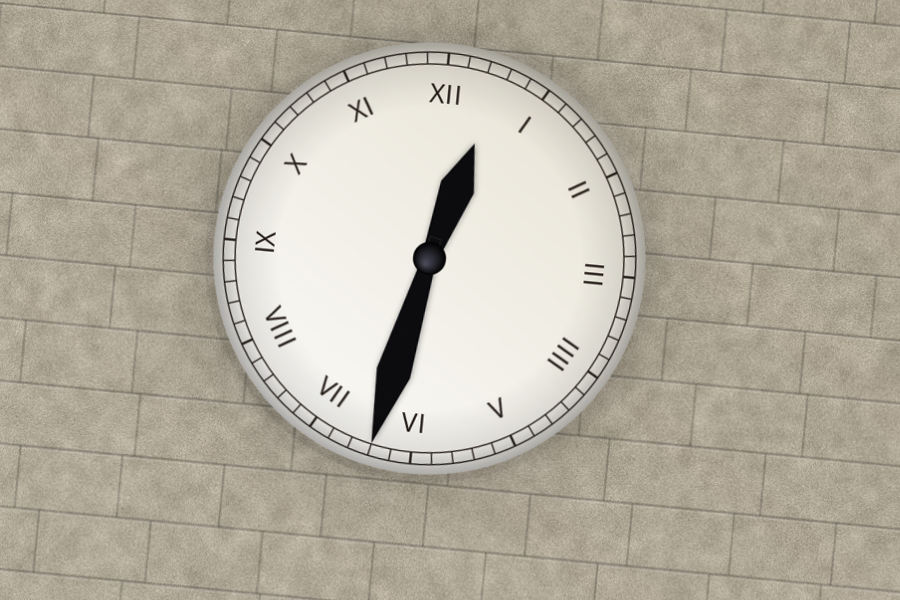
12:32
